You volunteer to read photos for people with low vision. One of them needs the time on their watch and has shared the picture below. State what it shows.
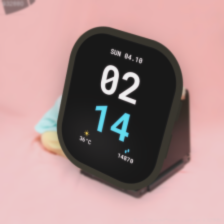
2:14
